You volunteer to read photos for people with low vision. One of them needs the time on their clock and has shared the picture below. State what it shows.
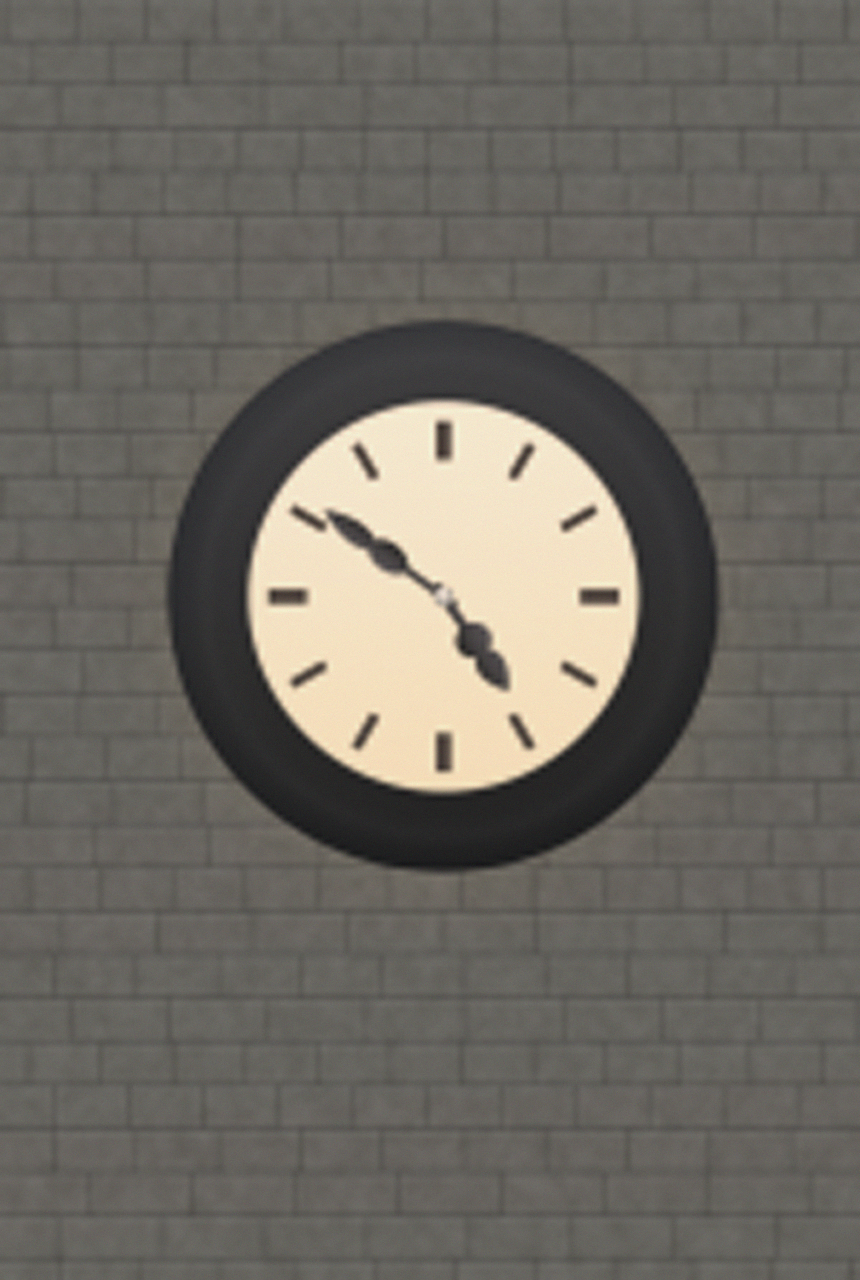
4:51
